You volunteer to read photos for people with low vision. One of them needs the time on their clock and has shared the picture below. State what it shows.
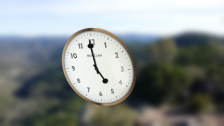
4:59
